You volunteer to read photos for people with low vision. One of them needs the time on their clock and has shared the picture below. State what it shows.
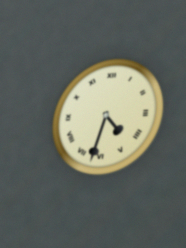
4:32
